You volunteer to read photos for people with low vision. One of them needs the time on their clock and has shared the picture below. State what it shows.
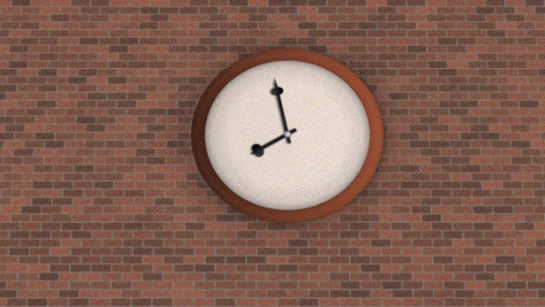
7:58
